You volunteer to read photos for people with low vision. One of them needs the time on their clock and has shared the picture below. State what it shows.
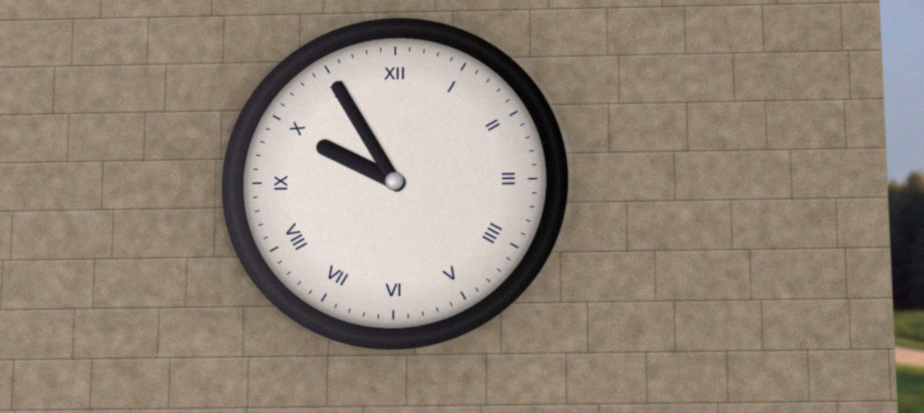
9:55
